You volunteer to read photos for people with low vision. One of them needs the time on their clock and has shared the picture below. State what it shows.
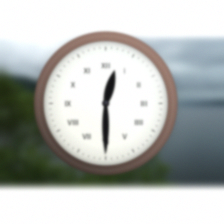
12:30
